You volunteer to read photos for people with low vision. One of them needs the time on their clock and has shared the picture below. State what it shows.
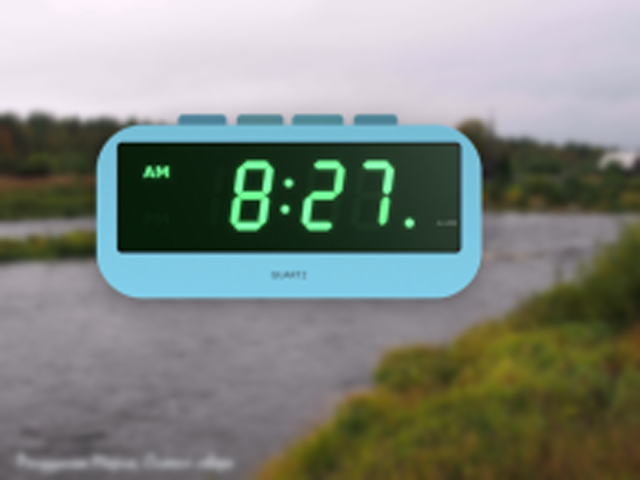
8:27
